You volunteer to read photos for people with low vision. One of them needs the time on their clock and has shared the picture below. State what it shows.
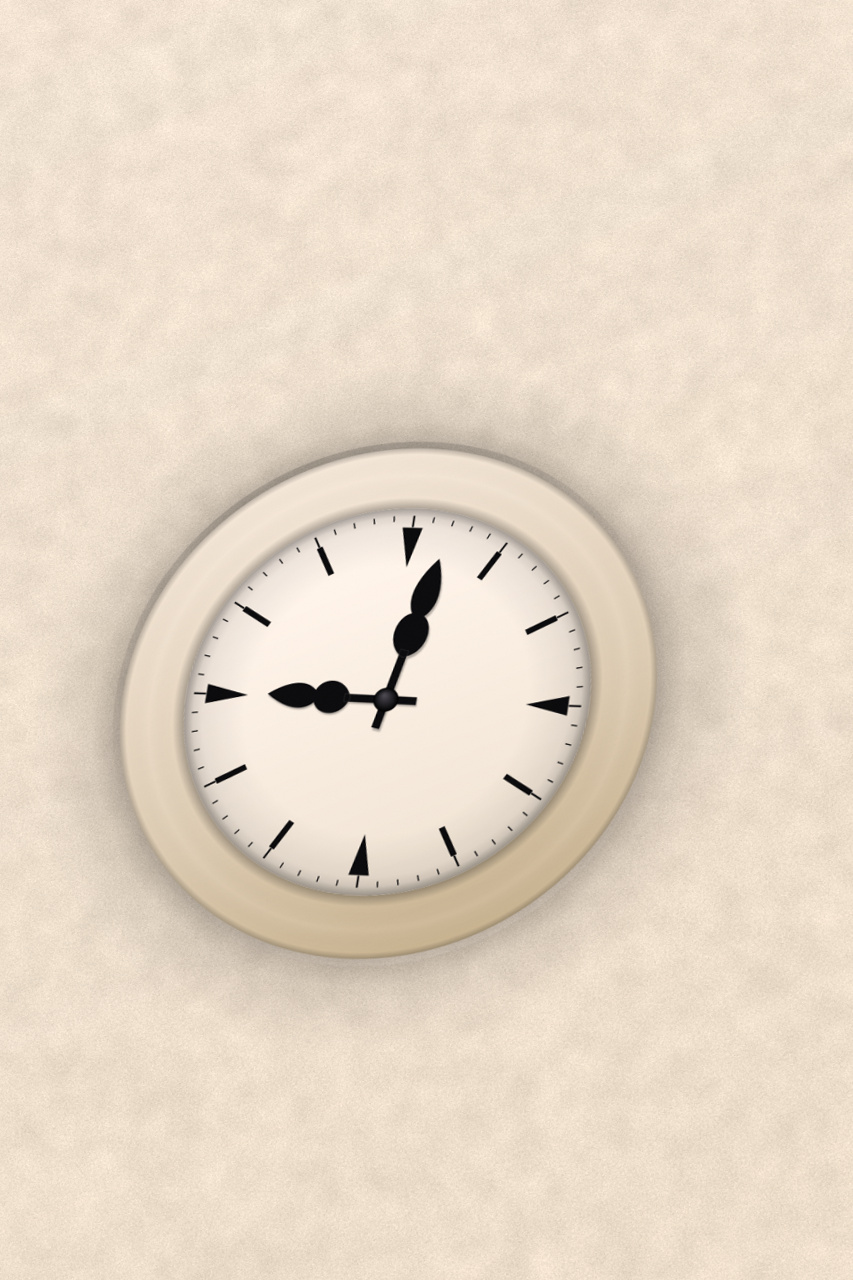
9:02
